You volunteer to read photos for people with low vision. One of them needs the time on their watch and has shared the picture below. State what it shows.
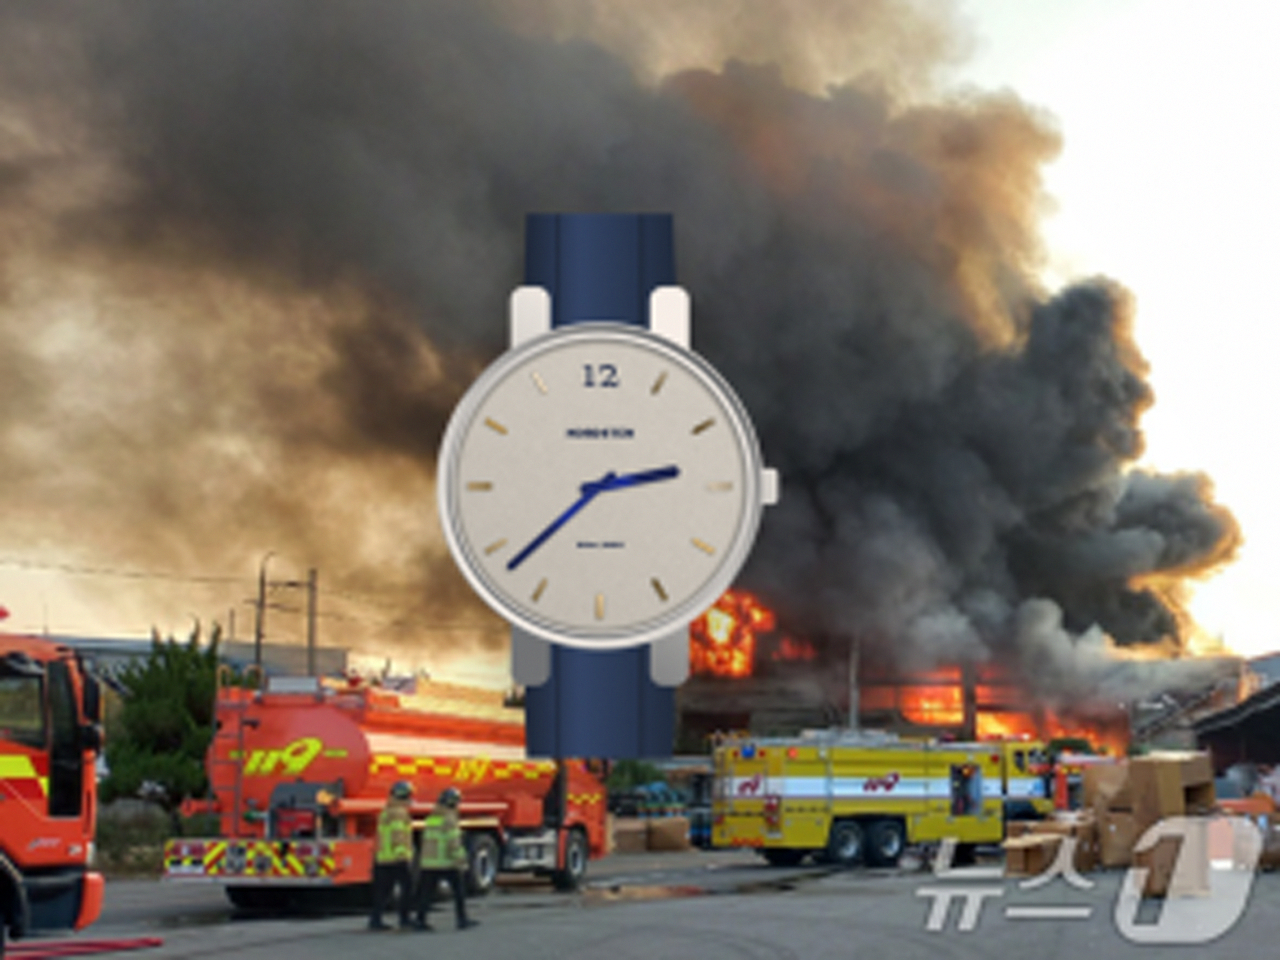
2:38
